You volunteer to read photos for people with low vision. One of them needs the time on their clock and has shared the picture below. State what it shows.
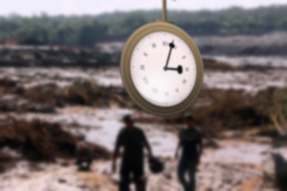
3:03
